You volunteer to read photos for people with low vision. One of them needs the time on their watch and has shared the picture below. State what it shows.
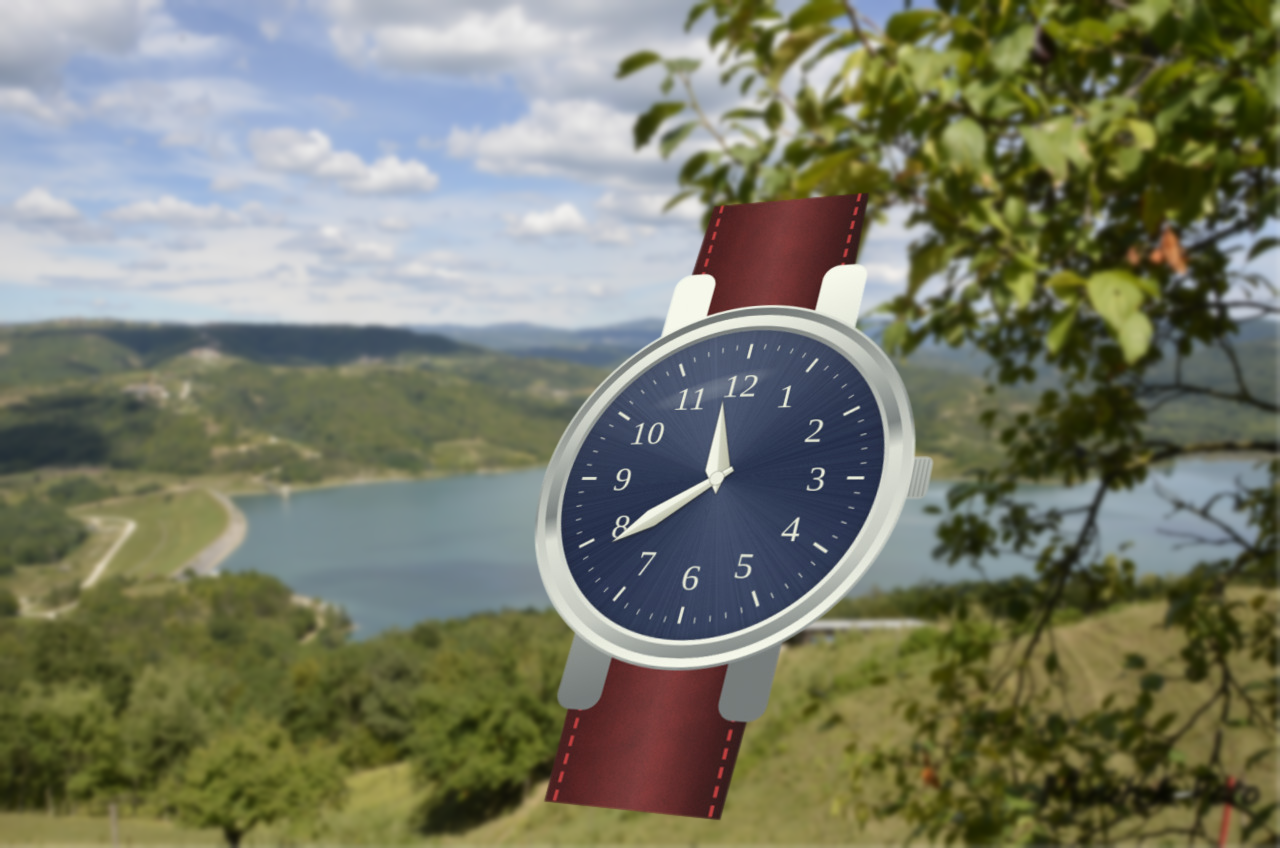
11:39
